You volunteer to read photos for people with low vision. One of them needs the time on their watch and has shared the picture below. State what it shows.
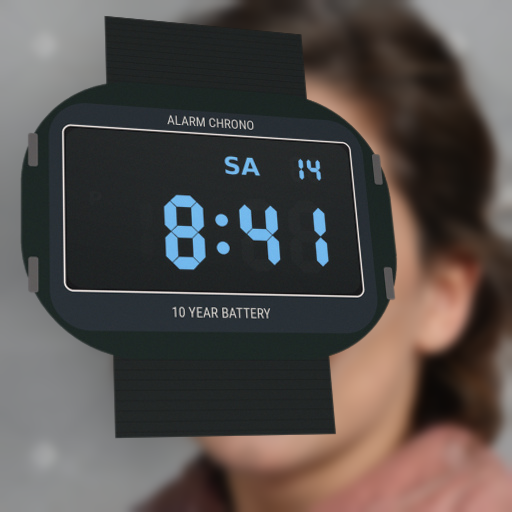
8:41
